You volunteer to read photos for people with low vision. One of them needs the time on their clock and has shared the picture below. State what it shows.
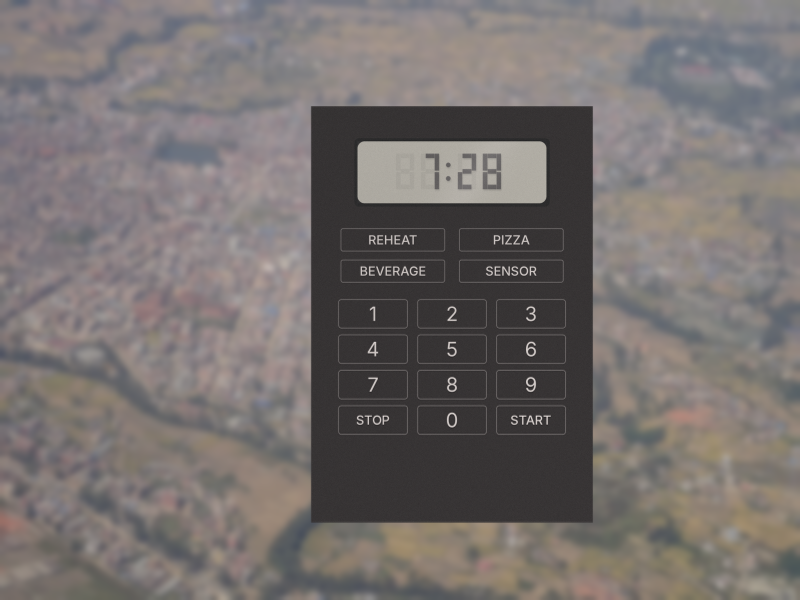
7:28
